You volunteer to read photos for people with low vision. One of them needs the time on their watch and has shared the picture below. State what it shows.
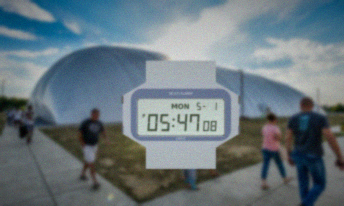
5:47:08
